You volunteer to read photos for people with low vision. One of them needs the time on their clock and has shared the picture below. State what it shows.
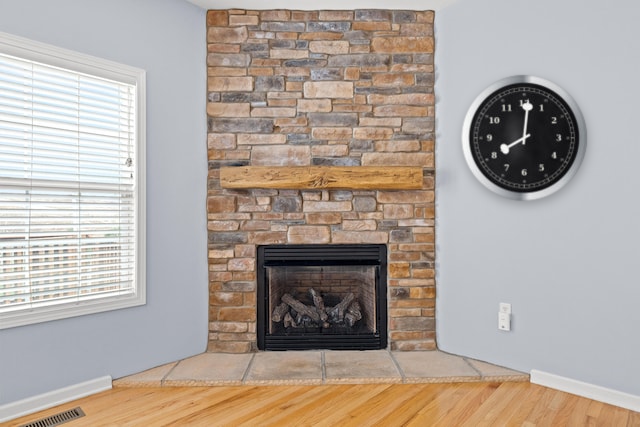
8:01
